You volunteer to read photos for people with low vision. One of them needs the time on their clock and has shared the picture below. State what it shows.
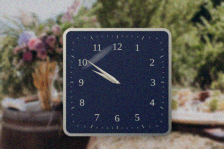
9:51
